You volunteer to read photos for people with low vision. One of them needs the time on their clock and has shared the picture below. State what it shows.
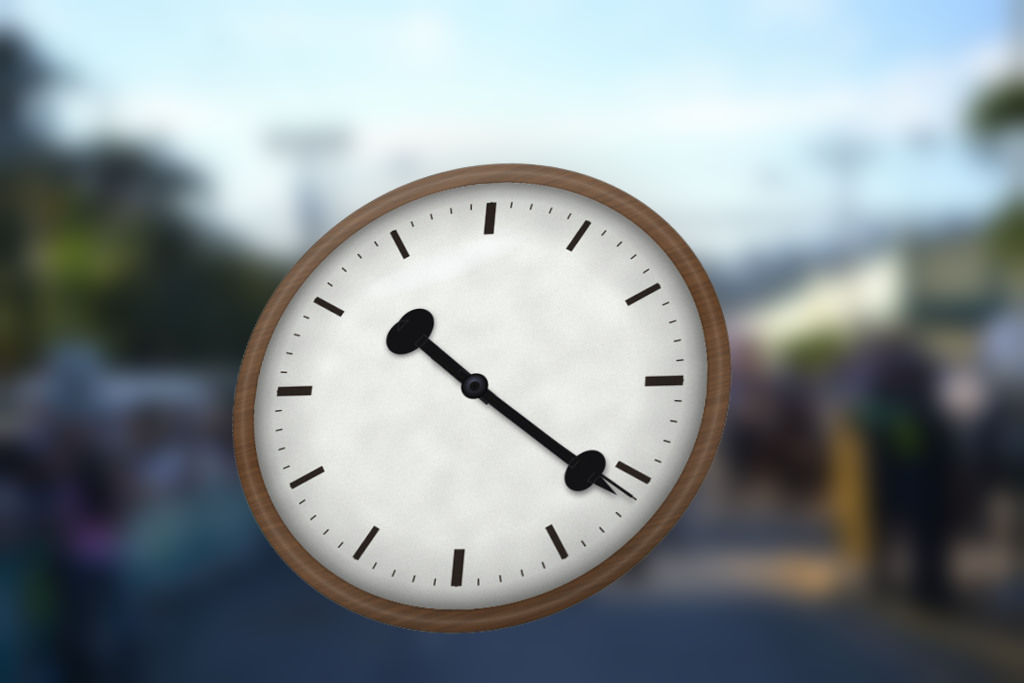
10:21:21
